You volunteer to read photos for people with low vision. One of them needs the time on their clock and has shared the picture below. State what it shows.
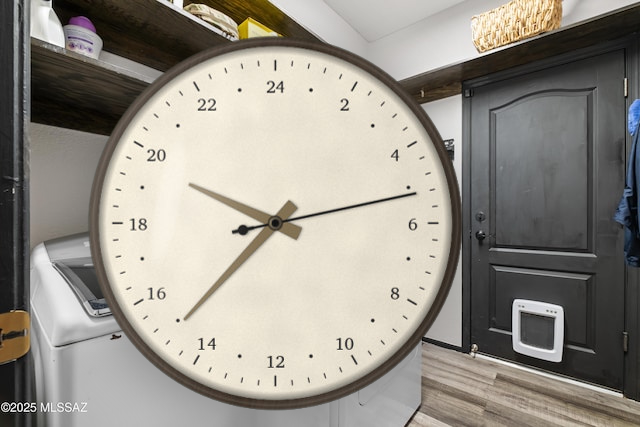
19:37:13
